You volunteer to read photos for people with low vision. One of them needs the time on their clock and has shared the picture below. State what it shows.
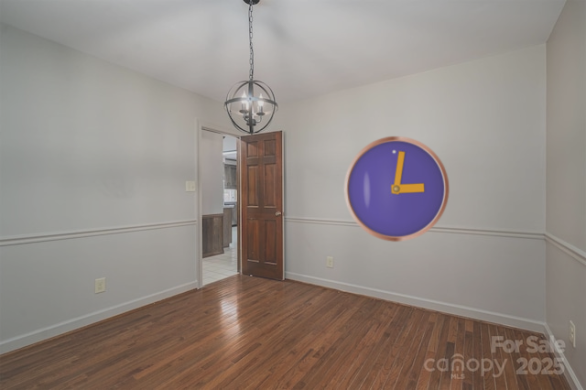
3:02
